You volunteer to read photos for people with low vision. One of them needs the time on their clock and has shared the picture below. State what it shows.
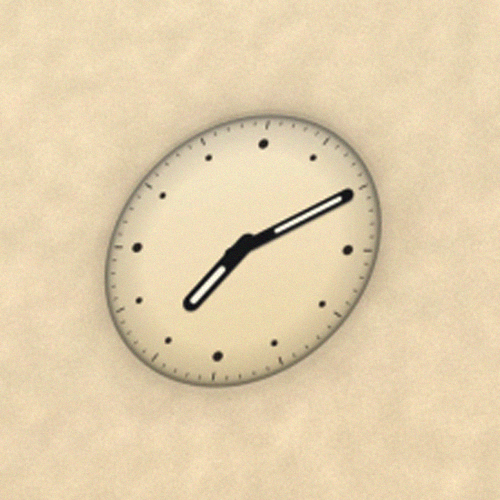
7:10
